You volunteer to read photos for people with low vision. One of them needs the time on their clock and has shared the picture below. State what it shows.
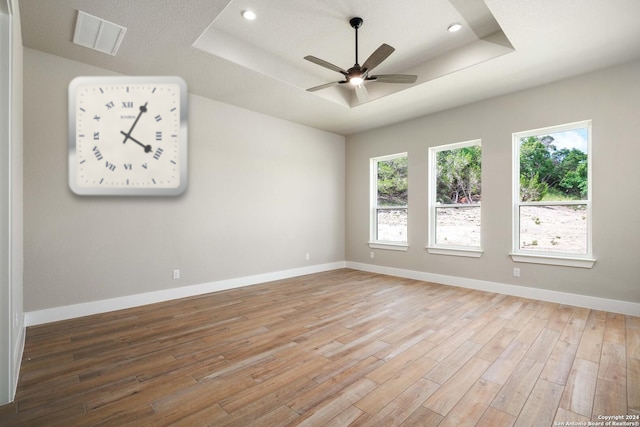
4:05
